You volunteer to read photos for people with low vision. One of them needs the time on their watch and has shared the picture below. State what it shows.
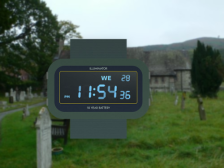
11:54:36
